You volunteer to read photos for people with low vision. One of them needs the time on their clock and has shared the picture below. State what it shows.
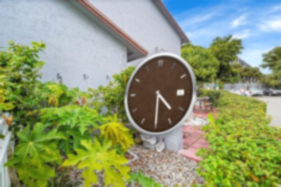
4:30
